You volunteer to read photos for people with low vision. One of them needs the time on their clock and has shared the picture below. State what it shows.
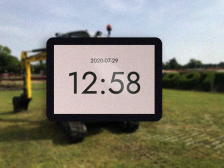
12:58
